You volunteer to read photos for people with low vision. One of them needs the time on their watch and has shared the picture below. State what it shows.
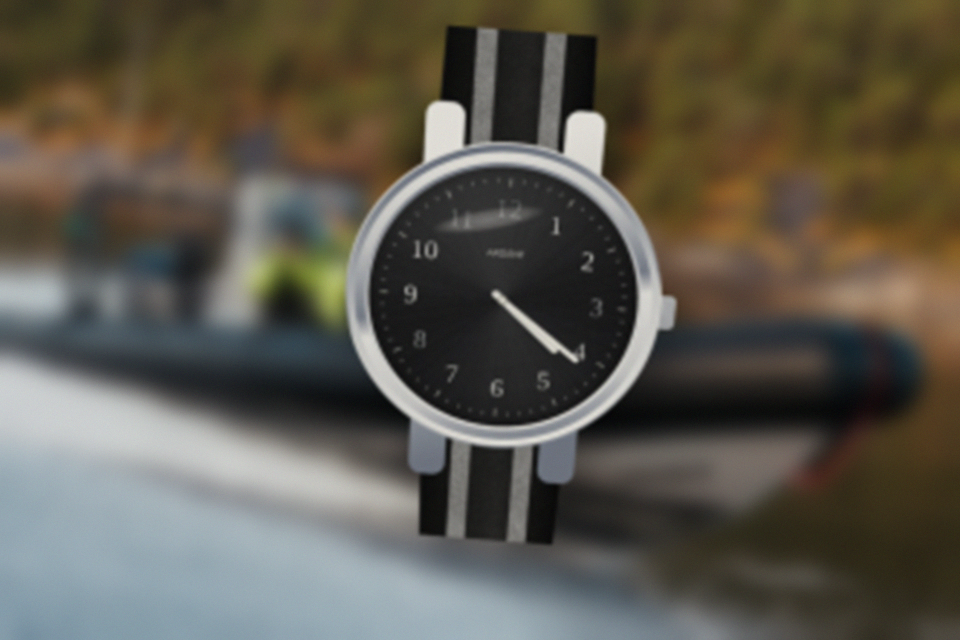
4:21
